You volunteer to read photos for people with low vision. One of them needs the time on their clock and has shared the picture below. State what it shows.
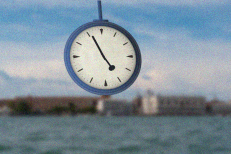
4:56
